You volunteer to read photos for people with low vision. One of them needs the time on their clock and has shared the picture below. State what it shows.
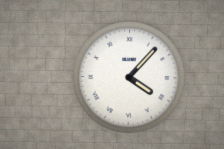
4:07
